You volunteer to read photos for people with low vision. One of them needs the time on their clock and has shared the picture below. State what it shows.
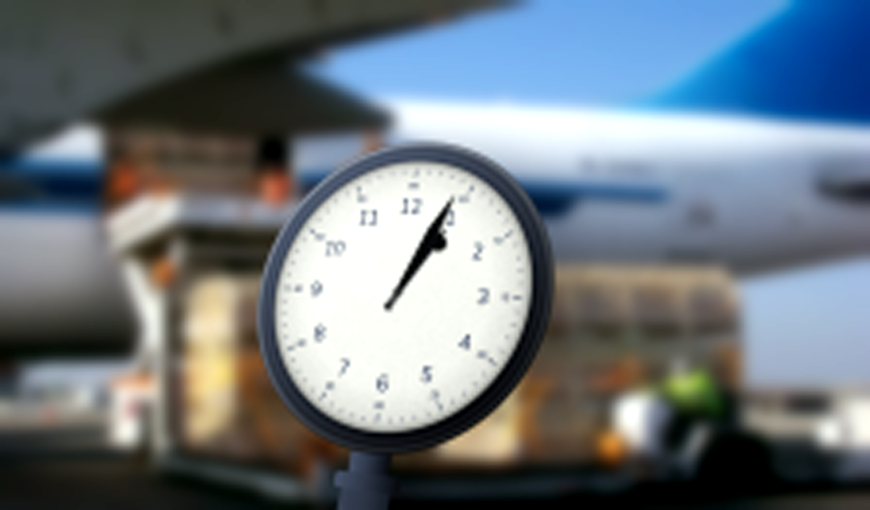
1:04
